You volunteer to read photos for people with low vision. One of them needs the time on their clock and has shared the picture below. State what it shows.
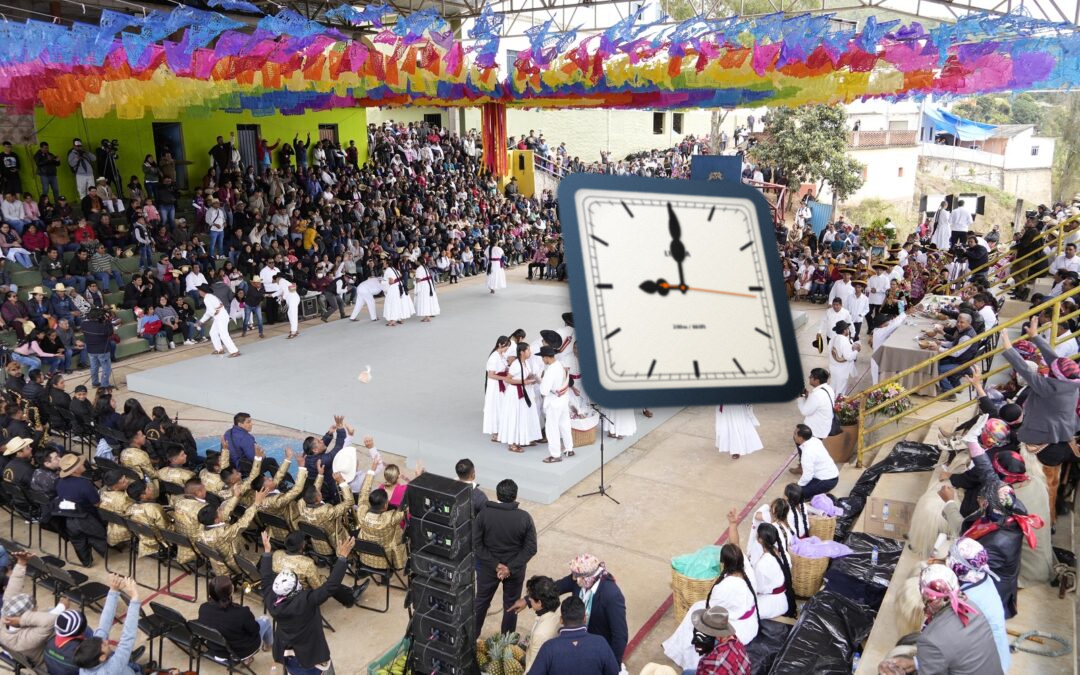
9:00:16
